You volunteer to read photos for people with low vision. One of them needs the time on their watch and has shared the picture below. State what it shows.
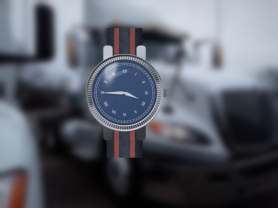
3:45
